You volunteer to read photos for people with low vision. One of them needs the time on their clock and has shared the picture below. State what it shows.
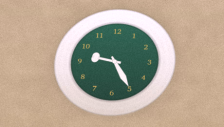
9:25
